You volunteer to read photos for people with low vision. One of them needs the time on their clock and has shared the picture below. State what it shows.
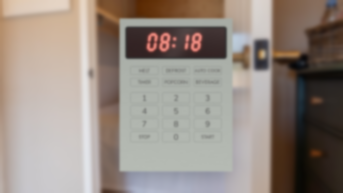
8:18
